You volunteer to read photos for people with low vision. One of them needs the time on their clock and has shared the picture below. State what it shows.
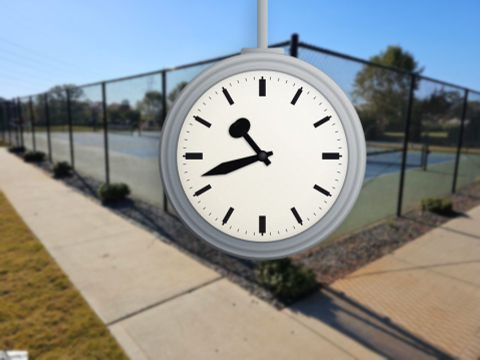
10:42
